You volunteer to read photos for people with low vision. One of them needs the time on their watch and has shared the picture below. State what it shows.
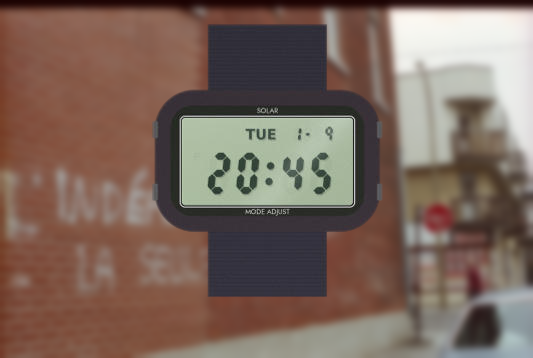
20:45
